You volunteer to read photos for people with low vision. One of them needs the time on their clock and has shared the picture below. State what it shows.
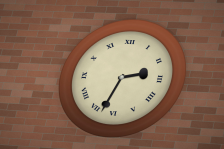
2:33
